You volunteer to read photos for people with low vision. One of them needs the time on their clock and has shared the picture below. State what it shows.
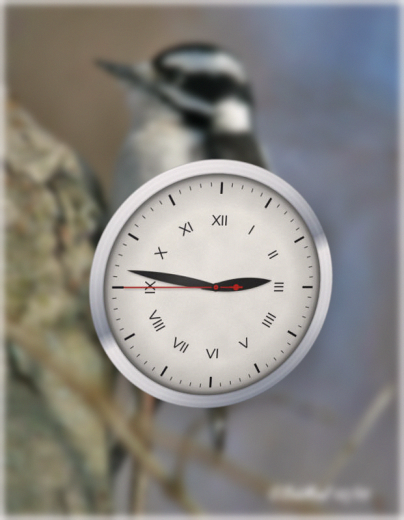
2:46:45
